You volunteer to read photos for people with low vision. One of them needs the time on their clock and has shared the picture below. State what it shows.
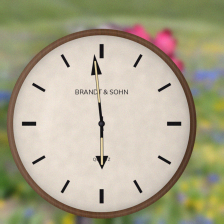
5:59
